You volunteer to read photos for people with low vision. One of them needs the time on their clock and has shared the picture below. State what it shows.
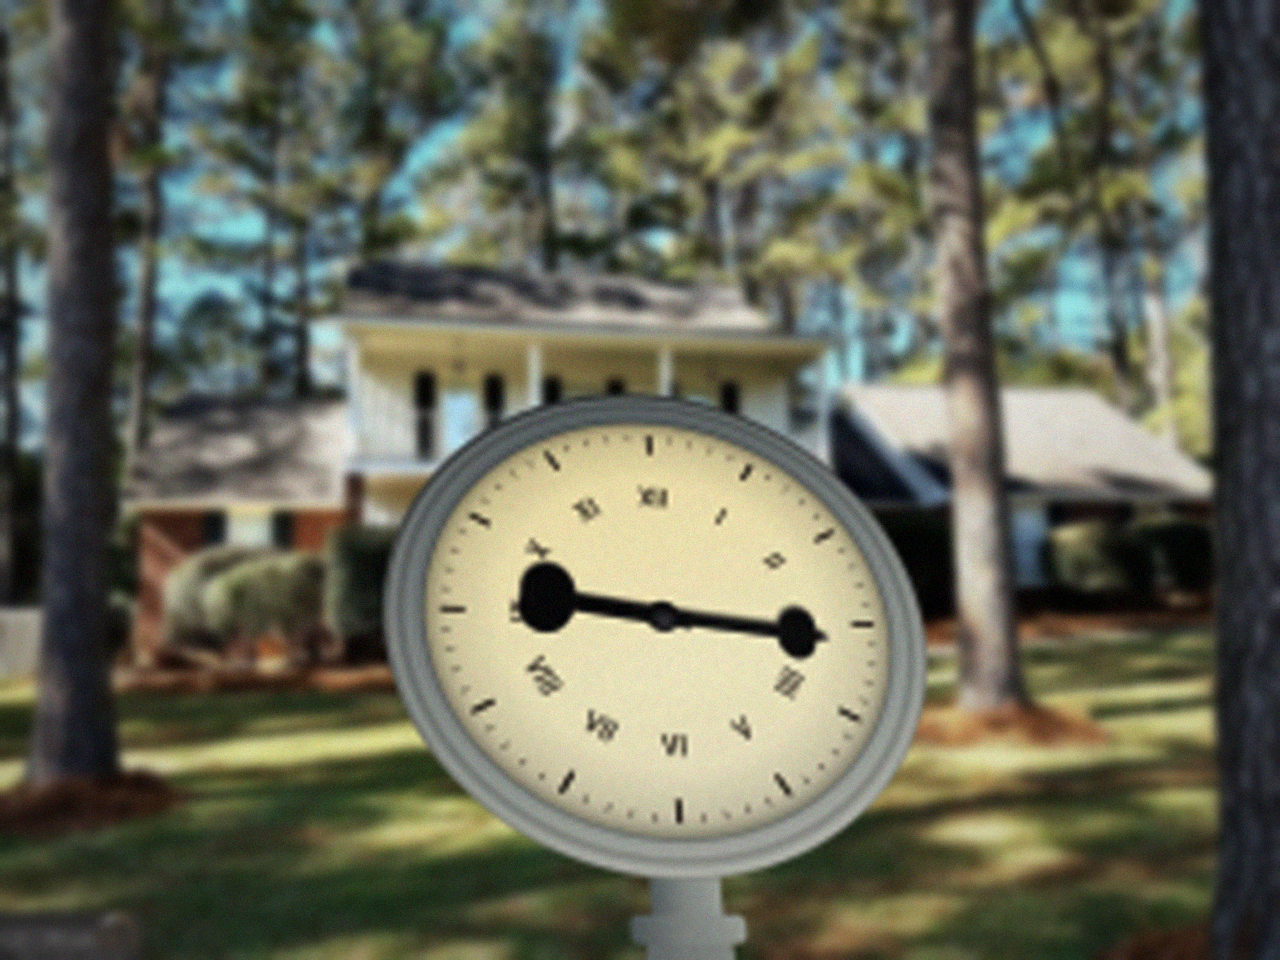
9:16
